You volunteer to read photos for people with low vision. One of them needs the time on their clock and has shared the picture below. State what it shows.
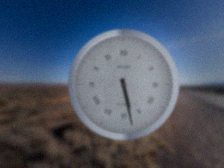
5:28
